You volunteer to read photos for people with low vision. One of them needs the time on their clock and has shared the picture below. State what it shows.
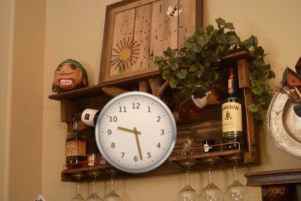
9:28
